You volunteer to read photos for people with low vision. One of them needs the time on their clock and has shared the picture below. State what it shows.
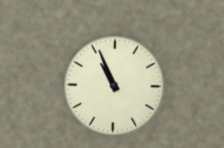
10:56
